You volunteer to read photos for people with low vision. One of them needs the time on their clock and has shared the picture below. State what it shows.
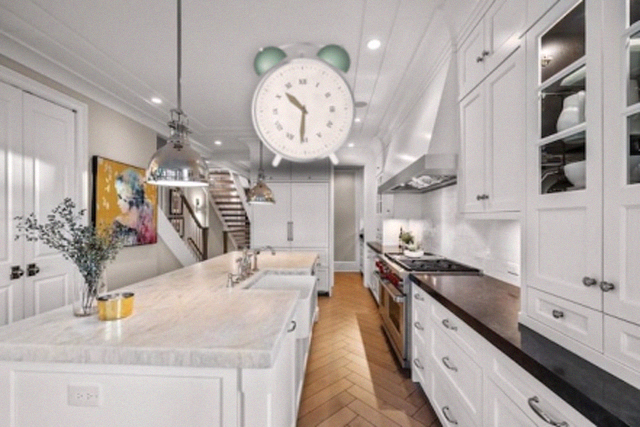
10:31
